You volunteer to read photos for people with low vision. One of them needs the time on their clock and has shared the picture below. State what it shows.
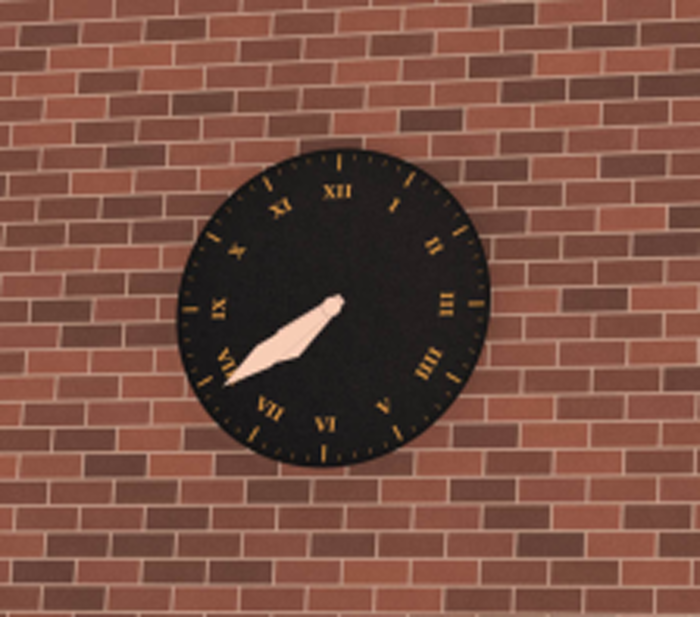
7:39
